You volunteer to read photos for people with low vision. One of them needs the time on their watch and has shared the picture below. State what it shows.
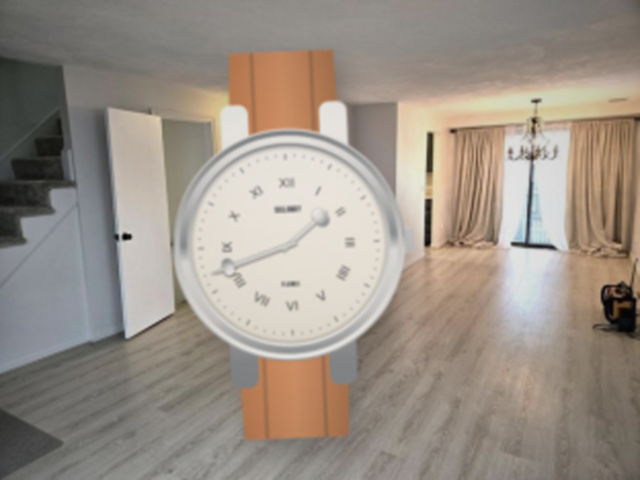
1:42
